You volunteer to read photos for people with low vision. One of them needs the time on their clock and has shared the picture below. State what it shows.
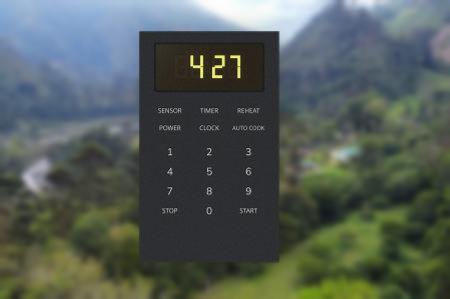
4:27
